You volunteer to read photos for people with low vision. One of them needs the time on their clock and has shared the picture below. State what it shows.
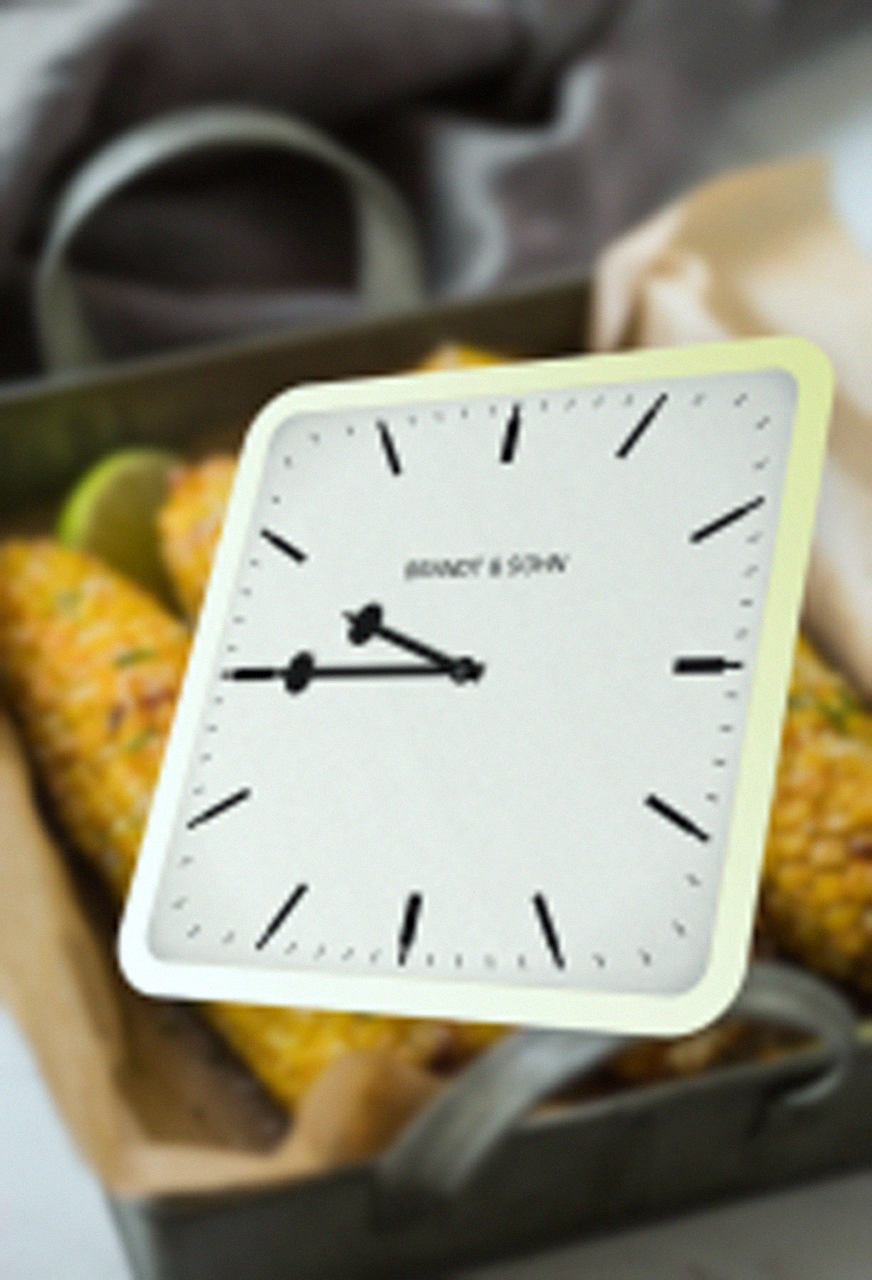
9:45
